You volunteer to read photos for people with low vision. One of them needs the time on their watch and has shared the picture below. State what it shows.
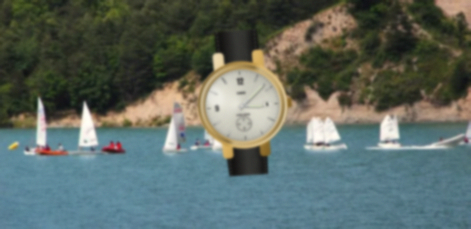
3:08
